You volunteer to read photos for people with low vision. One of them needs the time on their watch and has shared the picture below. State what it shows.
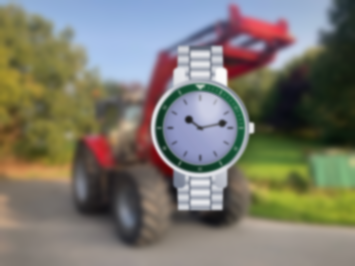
10:13
